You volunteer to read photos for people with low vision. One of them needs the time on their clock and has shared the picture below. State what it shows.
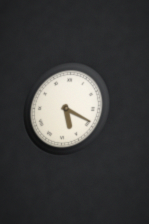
5:19
